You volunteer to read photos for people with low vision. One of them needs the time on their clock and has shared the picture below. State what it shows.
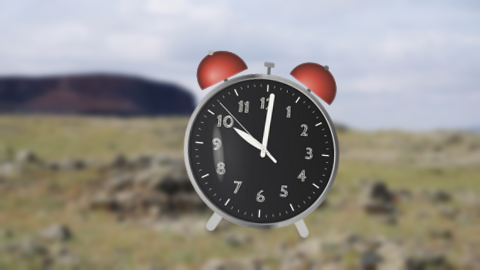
10:00:52
